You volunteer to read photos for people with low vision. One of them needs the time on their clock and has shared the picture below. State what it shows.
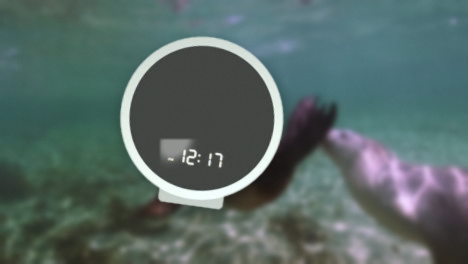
12:17
